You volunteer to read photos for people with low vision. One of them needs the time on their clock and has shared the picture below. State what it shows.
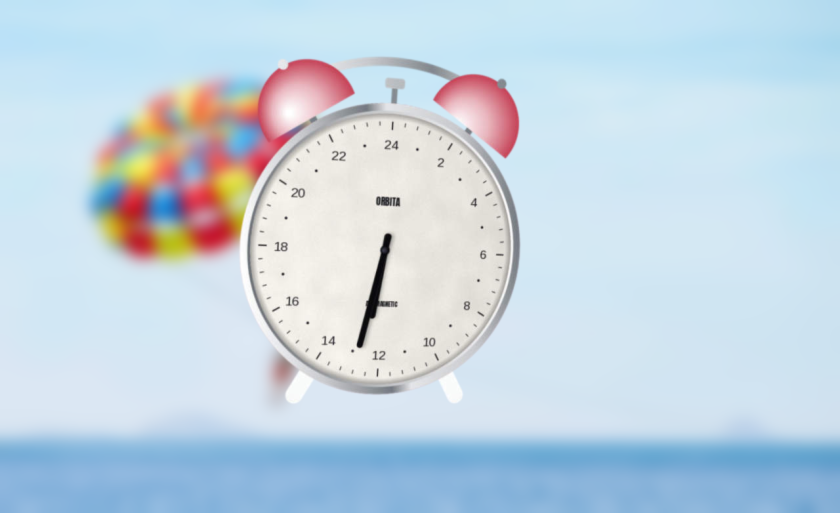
12:32
